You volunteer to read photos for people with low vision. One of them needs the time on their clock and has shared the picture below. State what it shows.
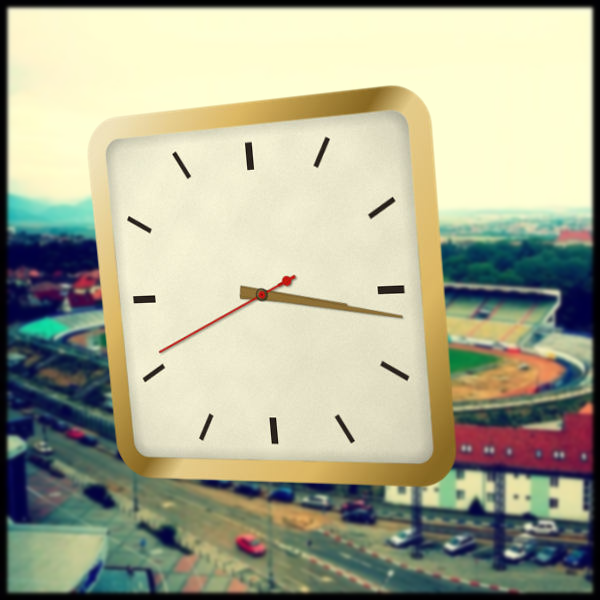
3:16:41
